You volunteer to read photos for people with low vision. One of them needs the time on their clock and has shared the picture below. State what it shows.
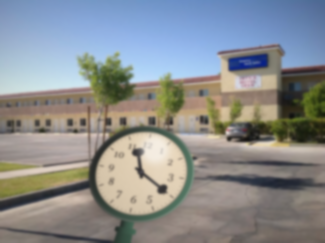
11:20
